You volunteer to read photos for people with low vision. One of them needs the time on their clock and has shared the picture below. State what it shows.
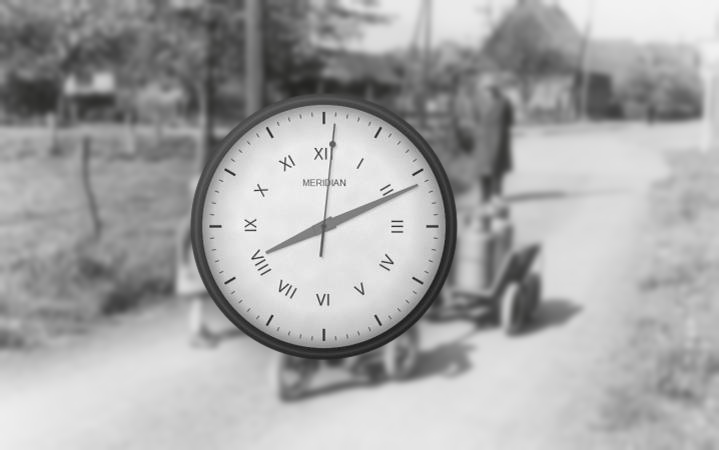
8:11:01
